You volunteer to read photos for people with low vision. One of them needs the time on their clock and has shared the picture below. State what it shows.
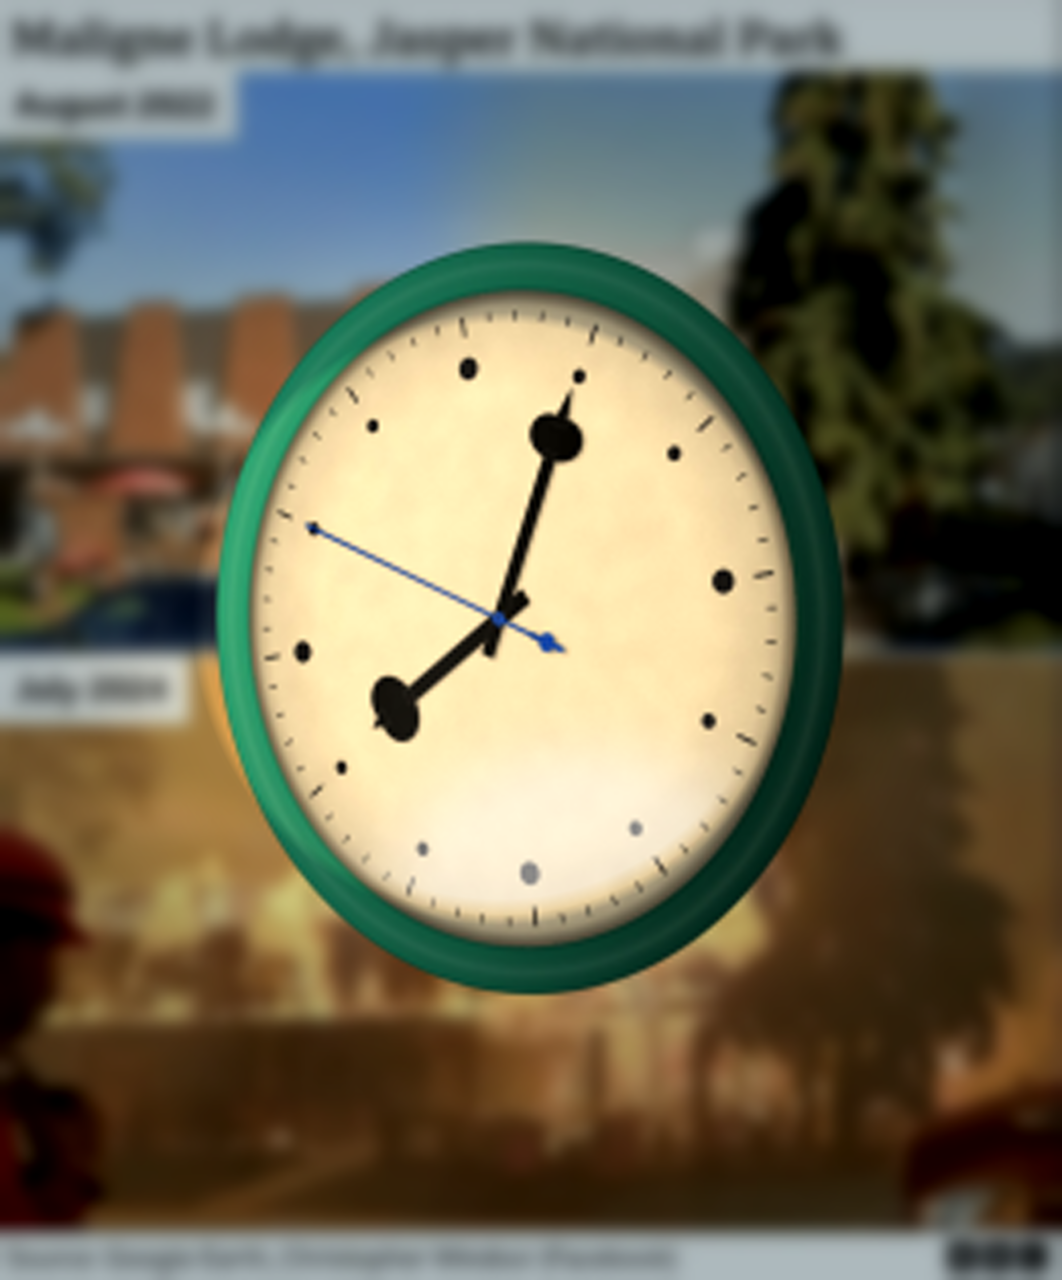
8:04:50
